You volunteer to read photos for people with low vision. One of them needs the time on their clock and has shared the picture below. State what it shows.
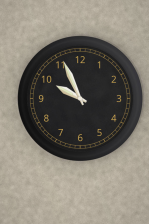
9:56
